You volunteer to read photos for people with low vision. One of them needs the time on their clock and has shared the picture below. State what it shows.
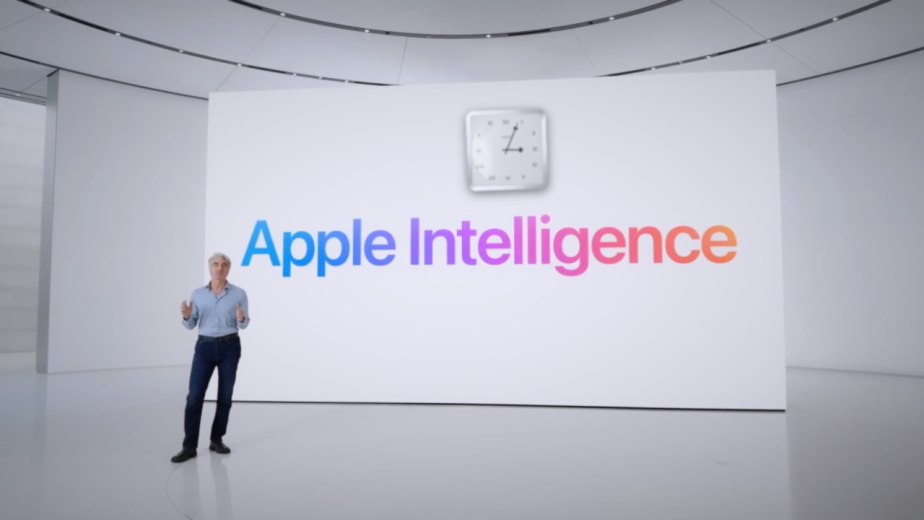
3:04
